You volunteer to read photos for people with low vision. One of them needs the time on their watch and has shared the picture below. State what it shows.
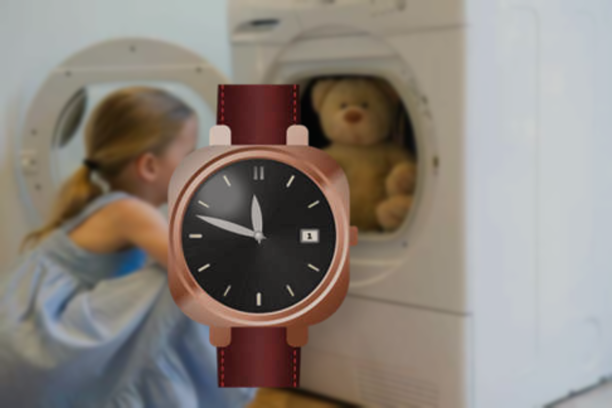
11:48
